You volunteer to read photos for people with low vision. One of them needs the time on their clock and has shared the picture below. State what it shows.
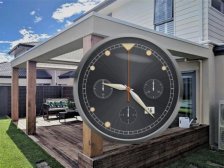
9:23
